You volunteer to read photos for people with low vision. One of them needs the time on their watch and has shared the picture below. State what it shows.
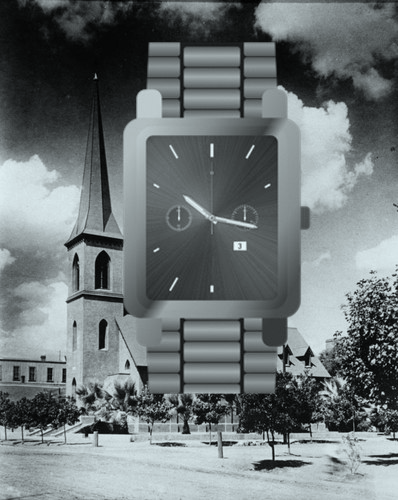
10:17
